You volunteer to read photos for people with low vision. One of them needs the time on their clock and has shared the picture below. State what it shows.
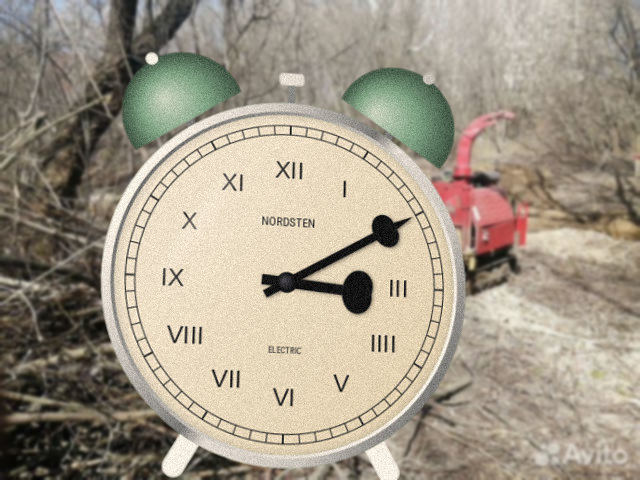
3:10
